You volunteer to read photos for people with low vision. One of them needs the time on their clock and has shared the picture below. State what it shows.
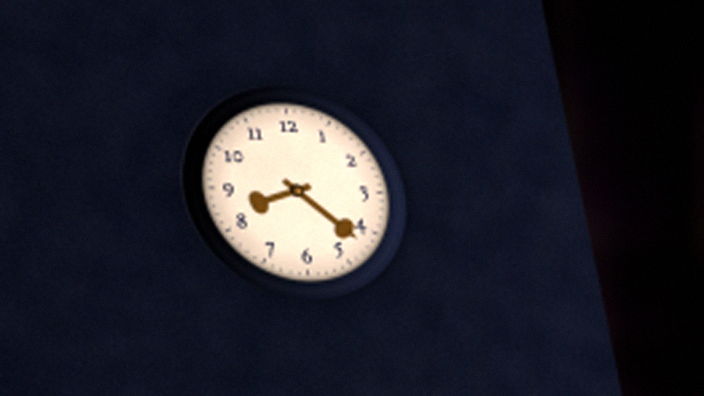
8:22
